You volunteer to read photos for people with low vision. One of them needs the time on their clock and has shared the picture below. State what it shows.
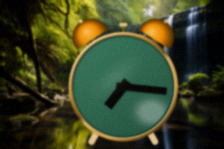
7:16
